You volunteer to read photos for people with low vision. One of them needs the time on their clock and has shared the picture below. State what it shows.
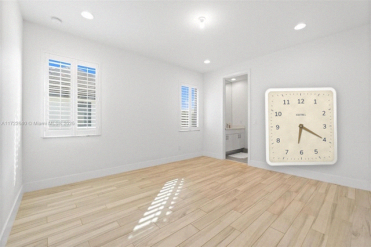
6:20
